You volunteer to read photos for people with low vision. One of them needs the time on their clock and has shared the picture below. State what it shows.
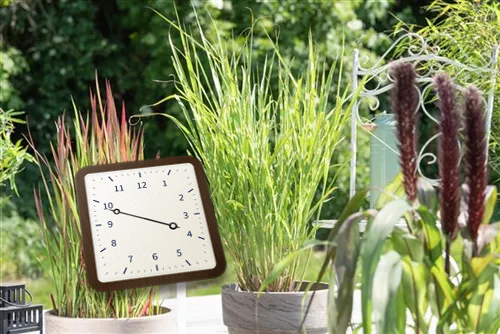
3:49
